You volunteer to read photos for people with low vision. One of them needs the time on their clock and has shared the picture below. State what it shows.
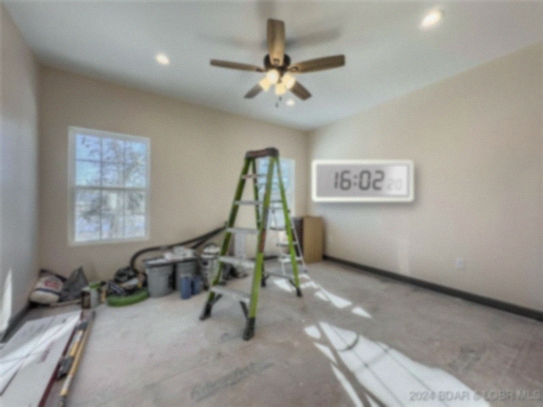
16:02
